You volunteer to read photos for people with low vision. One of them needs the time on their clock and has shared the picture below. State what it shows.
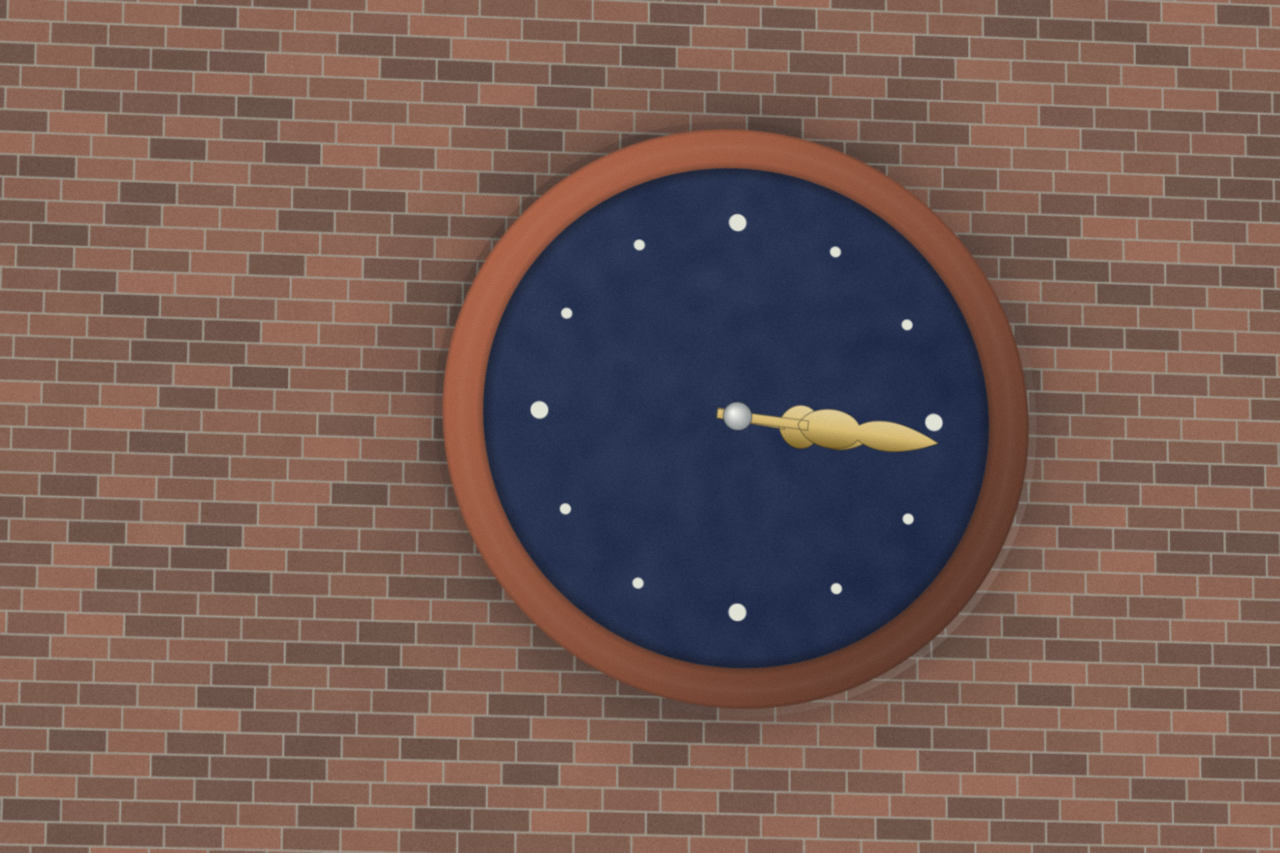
3:16
